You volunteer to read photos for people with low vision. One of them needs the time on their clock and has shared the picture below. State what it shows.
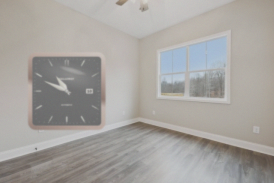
10:49
